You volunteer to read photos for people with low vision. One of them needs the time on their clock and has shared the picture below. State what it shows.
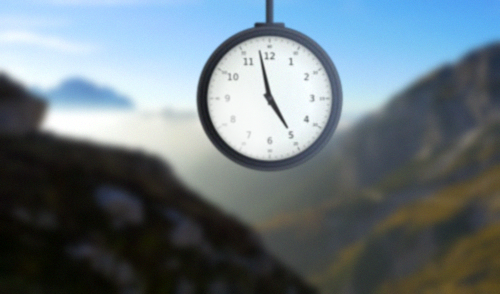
4:58
